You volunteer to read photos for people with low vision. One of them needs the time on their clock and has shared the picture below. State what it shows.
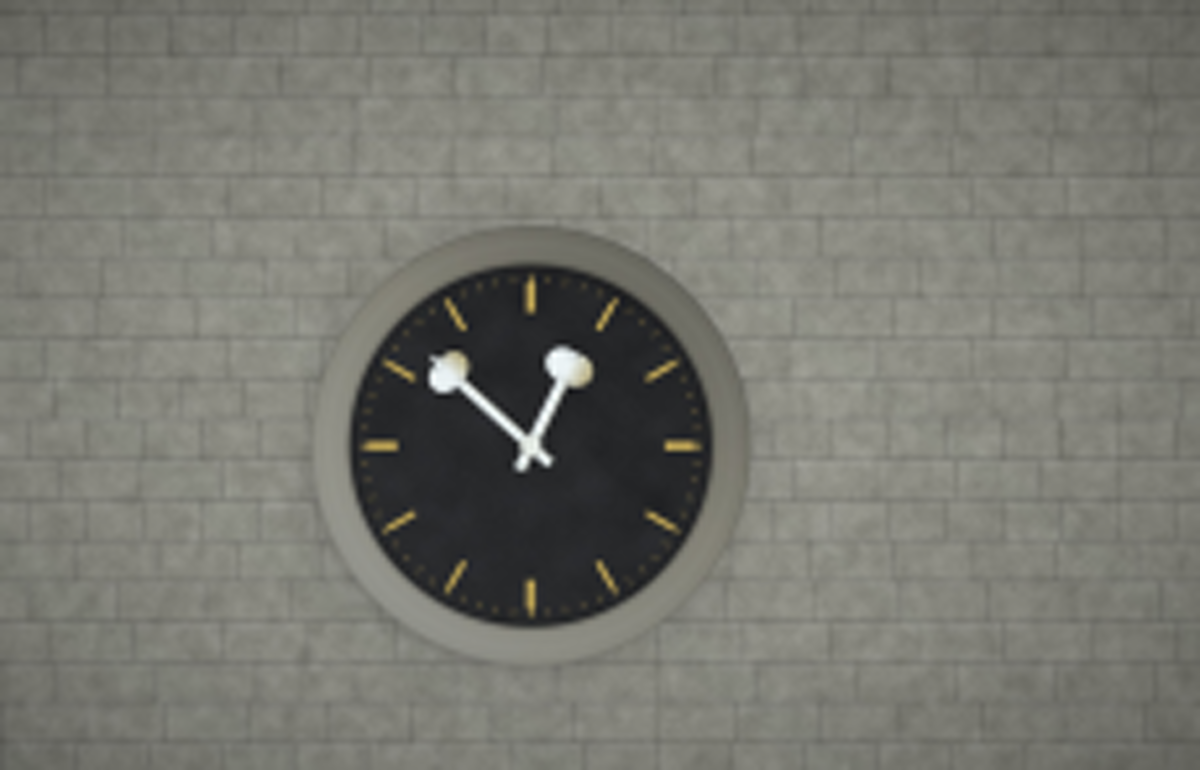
12:52
